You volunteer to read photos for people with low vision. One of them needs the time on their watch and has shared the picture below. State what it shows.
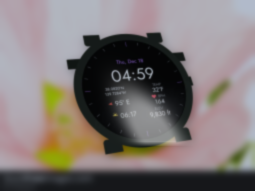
4:59
